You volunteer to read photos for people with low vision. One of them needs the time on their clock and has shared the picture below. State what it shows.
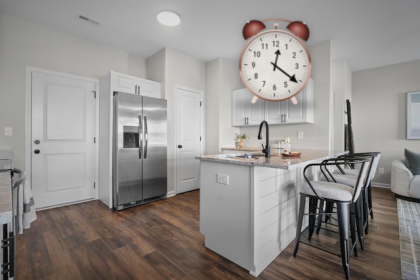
12:21
